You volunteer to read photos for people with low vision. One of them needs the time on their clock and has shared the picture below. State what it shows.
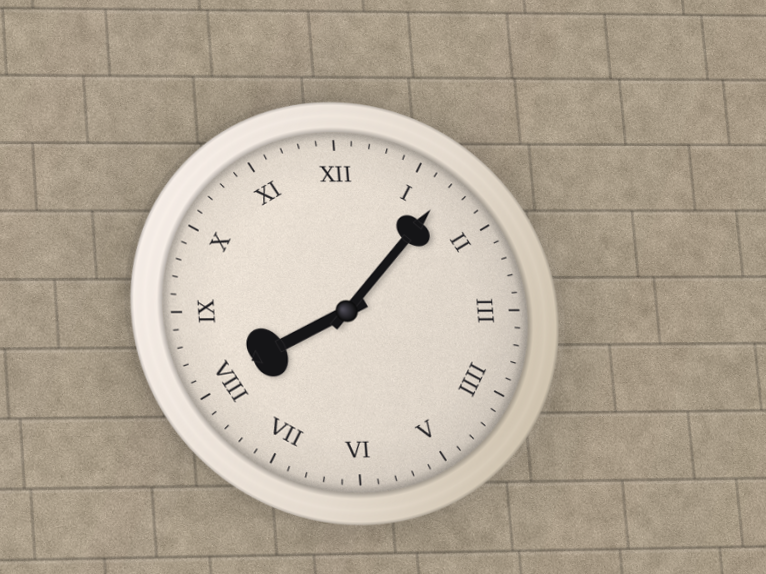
8:07
